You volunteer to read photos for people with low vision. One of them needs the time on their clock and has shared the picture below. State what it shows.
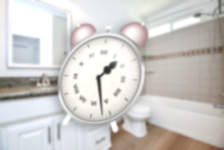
1:27
